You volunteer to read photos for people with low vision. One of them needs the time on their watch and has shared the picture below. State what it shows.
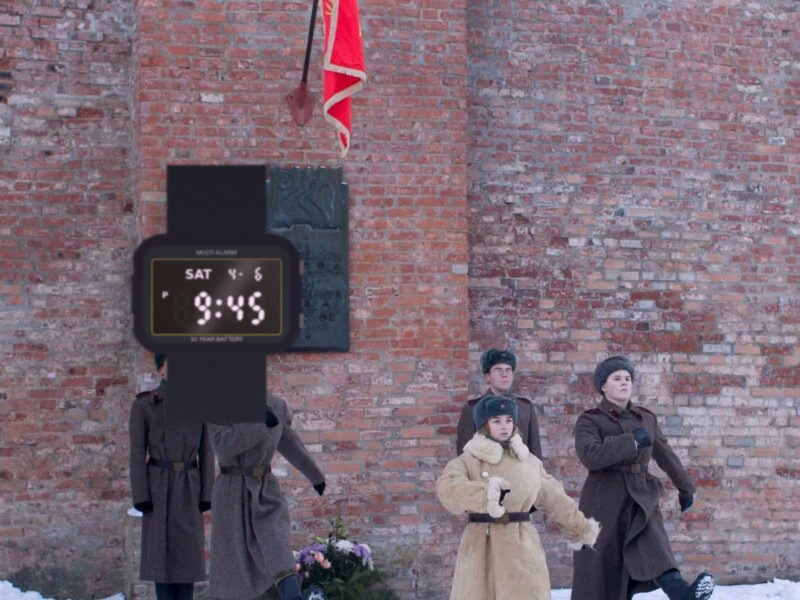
9:45
